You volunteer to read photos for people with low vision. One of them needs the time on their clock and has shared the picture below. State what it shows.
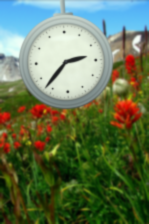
2:37
